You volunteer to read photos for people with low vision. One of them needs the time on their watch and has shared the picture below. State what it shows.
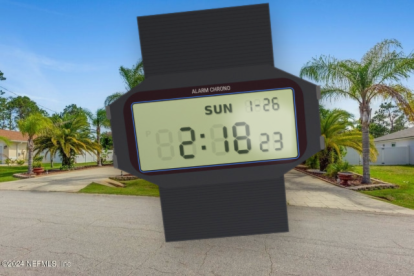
2:18:23
